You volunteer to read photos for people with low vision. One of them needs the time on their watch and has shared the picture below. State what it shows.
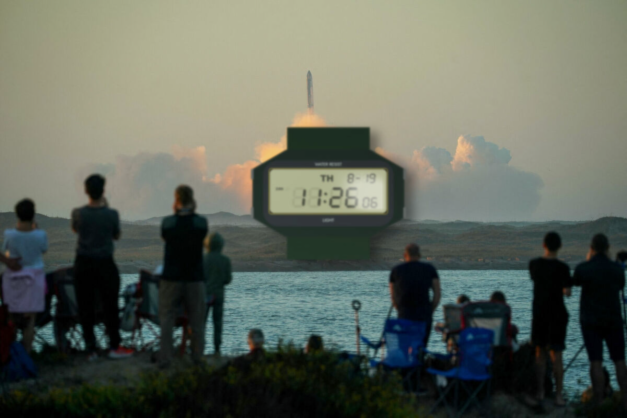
11:26:06
